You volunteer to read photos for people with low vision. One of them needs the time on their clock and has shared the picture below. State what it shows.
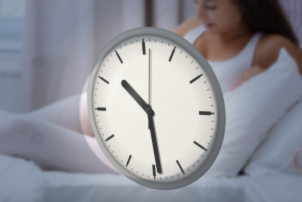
10:29:01
